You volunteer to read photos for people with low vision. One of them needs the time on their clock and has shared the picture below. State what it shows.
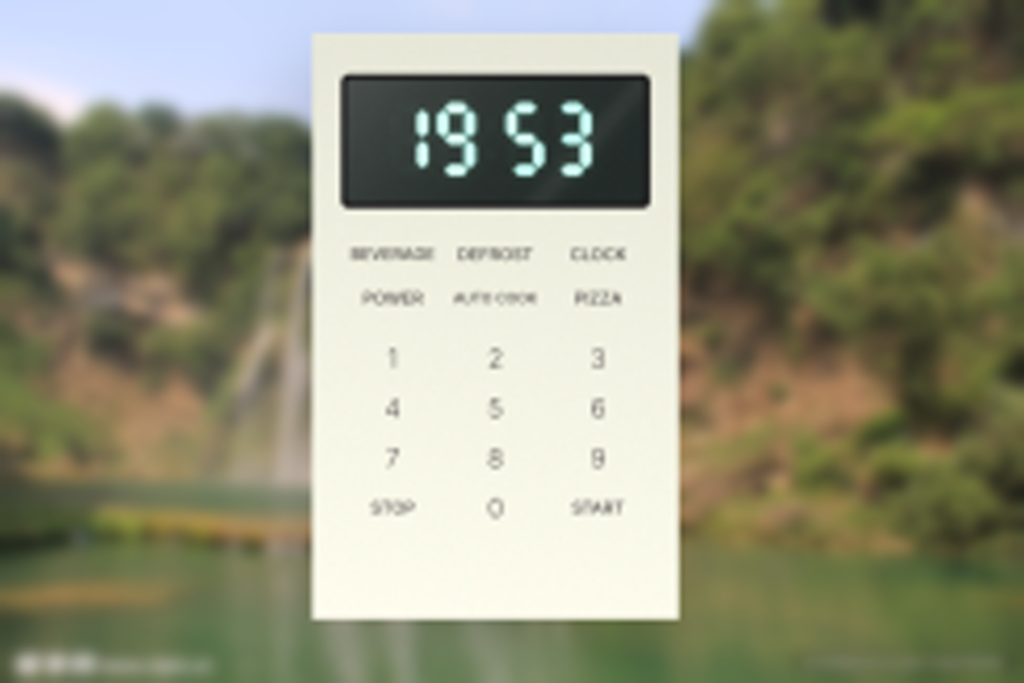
19:53
